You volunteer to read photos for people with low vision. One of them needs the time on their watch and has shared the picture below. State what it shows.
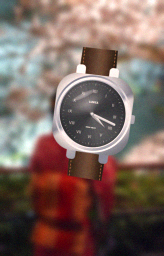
4:18
